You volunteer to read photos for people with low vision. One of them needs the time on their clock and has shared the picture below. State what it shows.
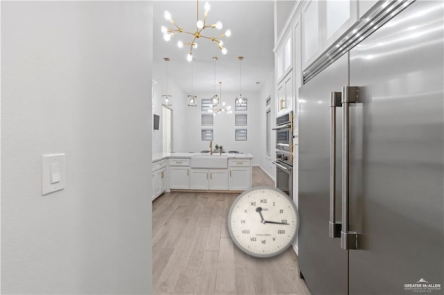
11:16
